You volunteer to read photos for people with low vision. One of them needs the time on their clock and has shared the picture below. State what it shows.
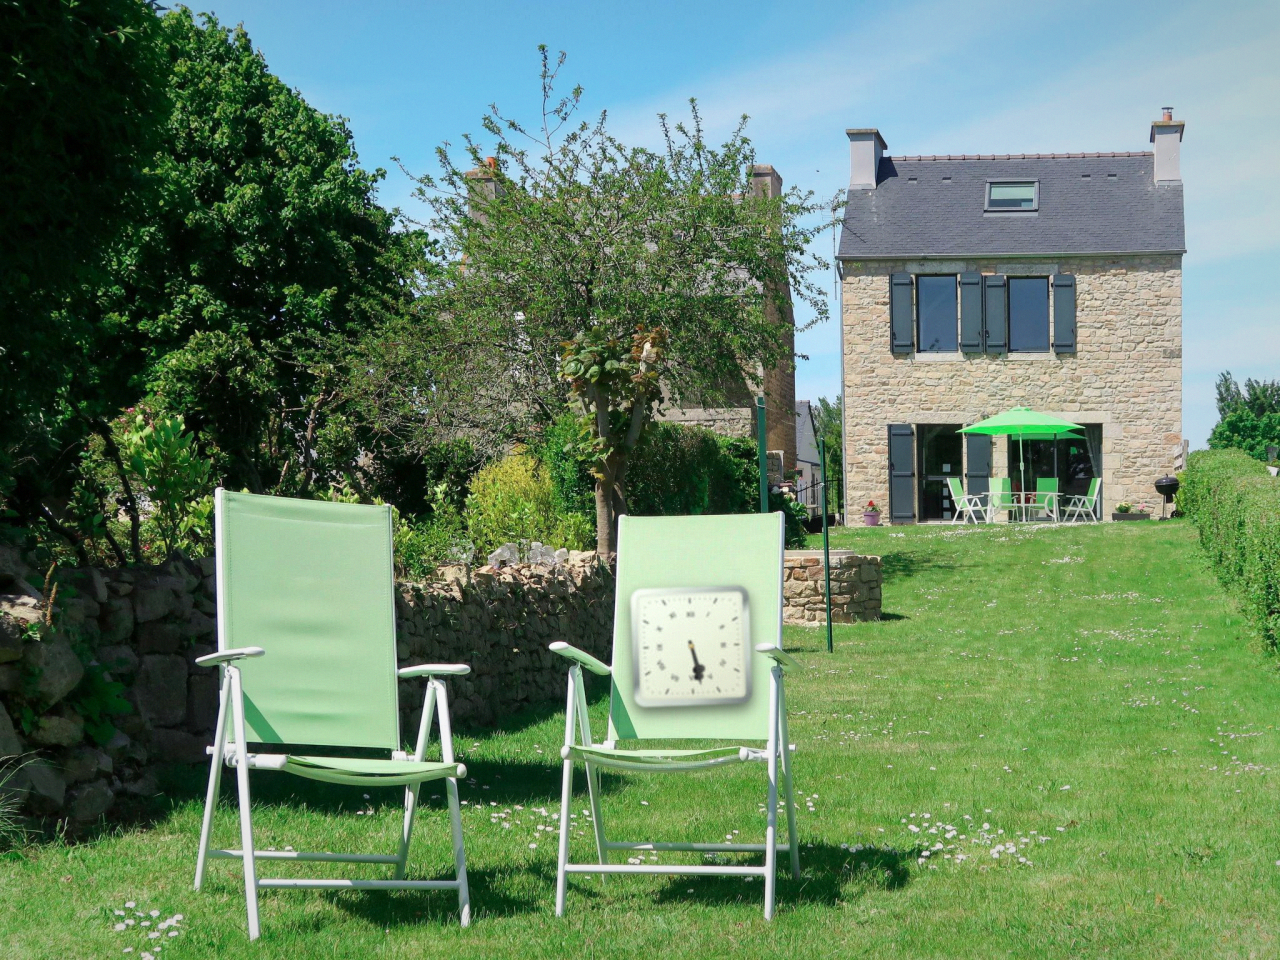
5:28
